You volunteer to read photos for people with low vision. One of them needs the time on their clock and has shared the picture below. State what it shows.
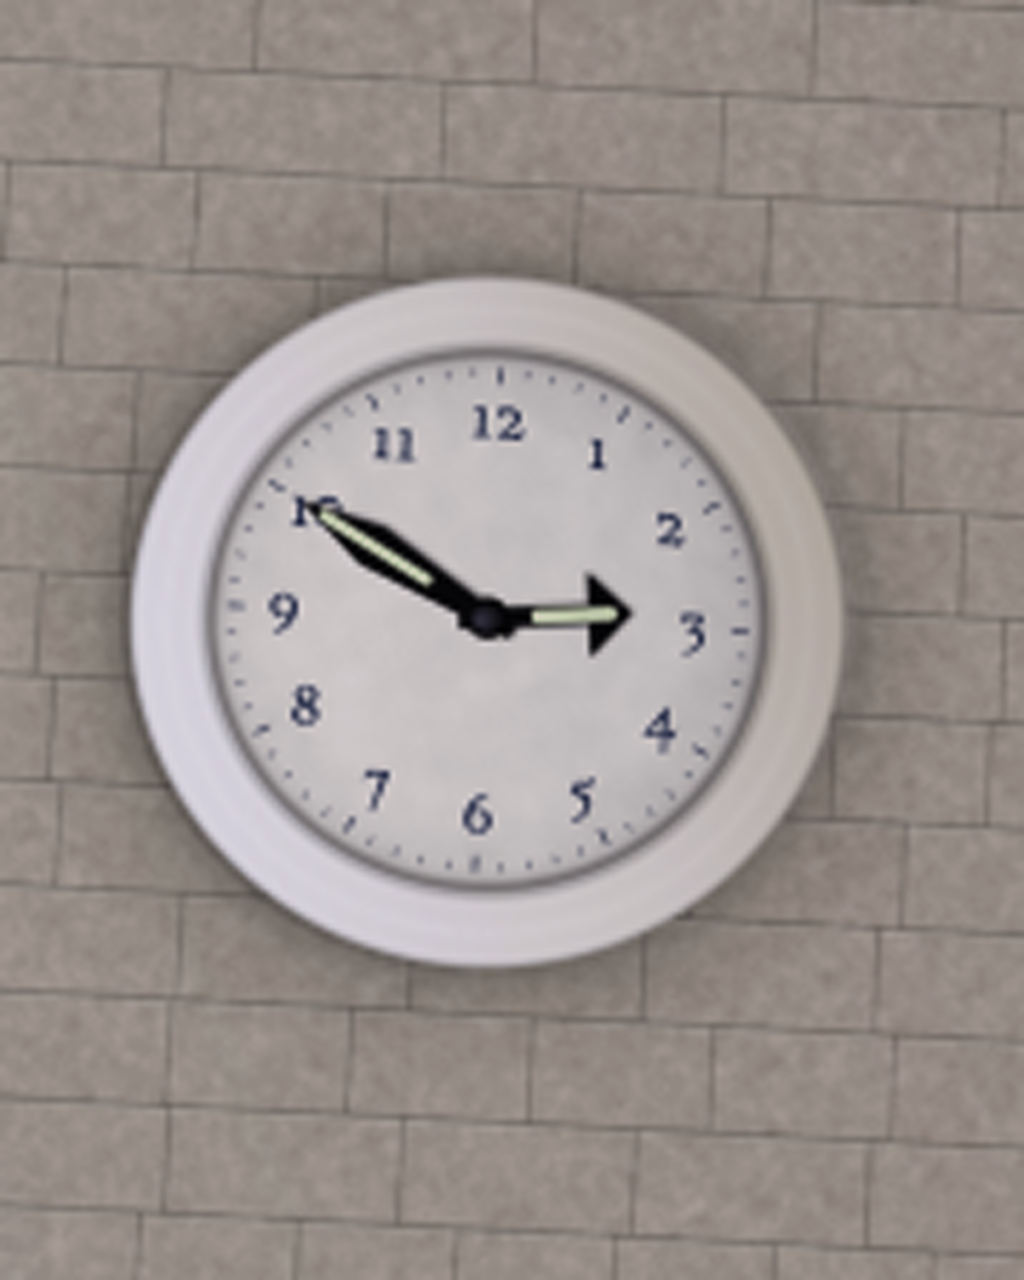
2:50
